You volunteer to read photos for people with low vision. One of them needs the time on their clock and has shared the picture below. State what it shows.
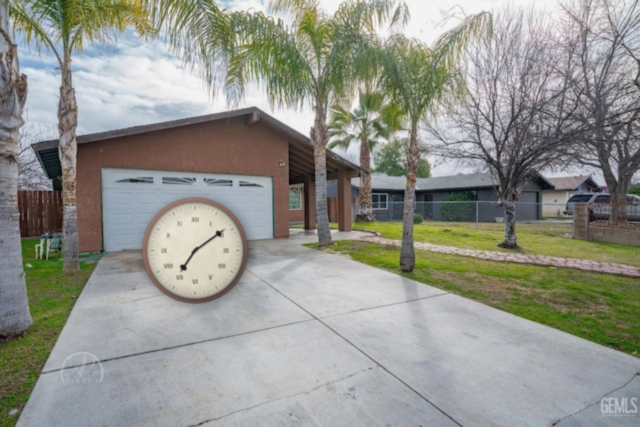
7:09
